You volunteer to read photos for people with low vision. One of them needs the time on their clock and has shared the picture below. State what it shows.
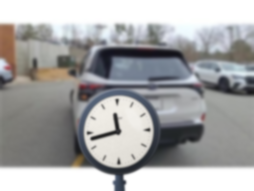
11:43
